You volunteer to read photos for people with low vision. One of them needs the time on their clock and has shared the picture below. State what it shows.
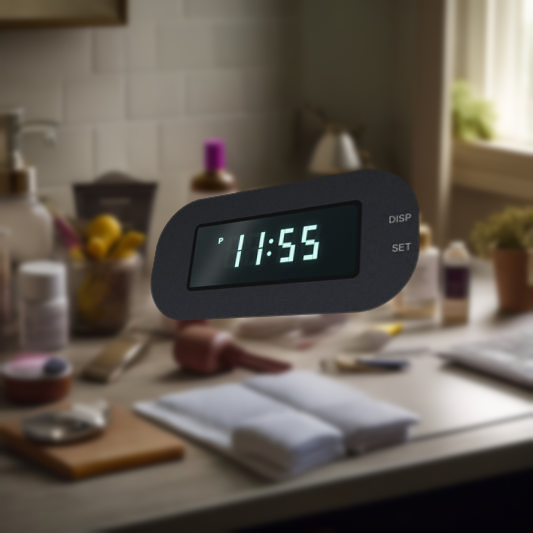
11:55
